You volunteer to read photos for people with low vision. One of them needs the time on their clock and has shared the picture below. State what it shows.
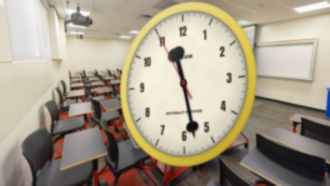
11:27:55
